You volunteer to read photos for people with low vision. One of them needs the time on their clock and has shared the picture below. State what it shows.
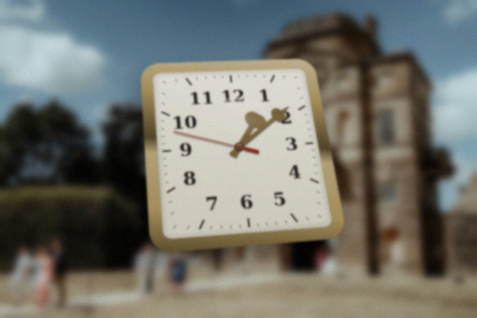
1:08:48
